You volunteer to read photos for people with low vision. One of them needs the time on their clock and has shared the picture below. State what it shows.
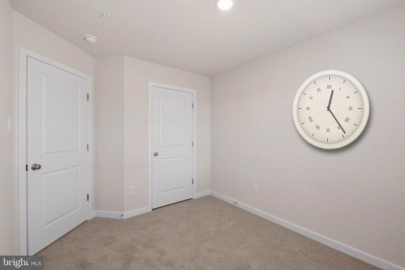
12:24
